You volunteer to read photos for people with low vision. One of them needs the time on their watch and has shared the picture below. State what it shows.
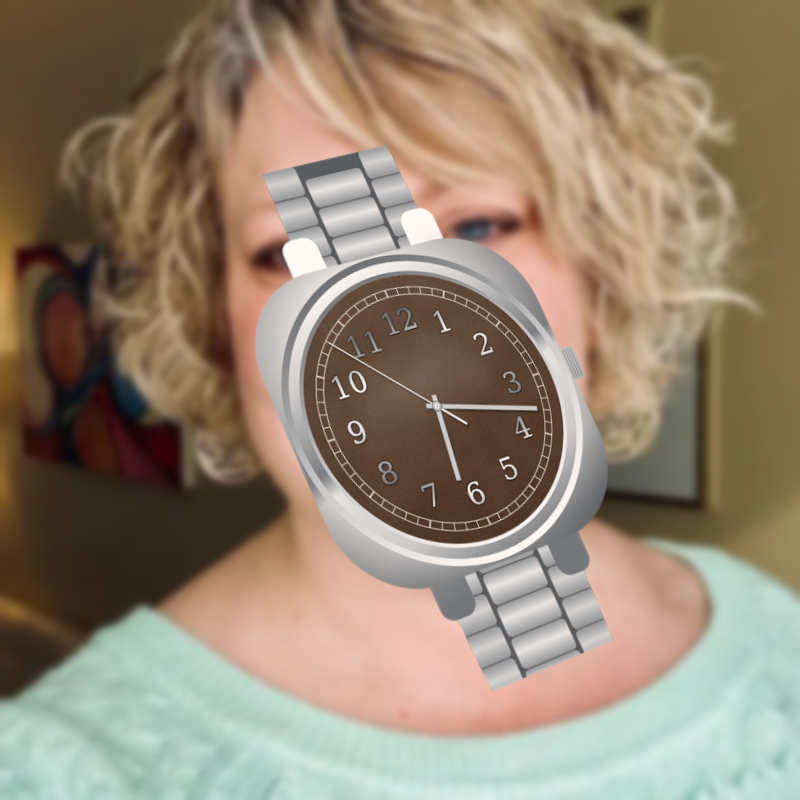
6:17:53
